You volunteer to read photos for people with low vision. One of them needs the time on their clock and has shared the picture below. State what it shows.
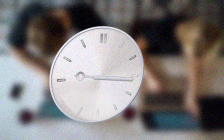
9:16
